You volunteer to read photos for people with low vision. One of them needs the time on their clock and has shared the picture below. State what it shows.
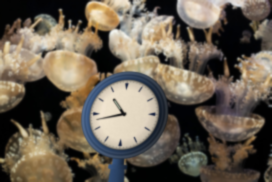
10:43
